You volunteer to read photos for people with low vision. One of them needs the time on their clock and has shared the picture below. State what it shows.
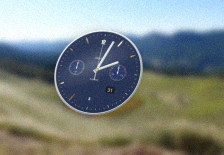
2:03
